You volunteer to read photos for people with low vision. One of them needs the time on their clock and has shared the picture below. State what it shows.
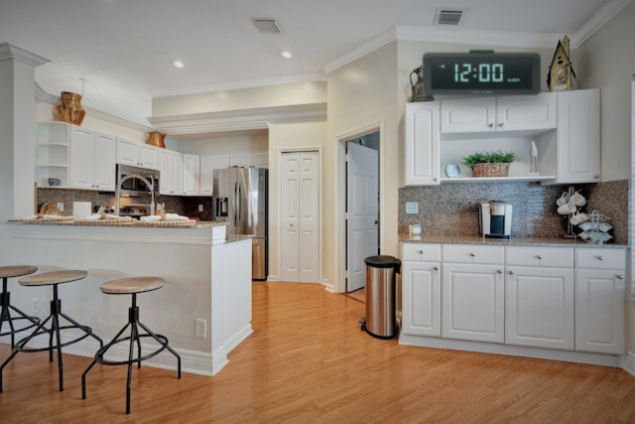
12:00
